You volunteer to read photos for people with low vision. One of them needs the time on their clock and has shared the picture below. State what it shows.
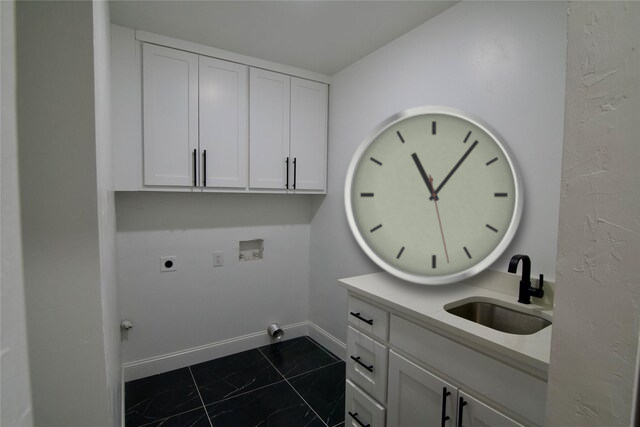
11:06:28
